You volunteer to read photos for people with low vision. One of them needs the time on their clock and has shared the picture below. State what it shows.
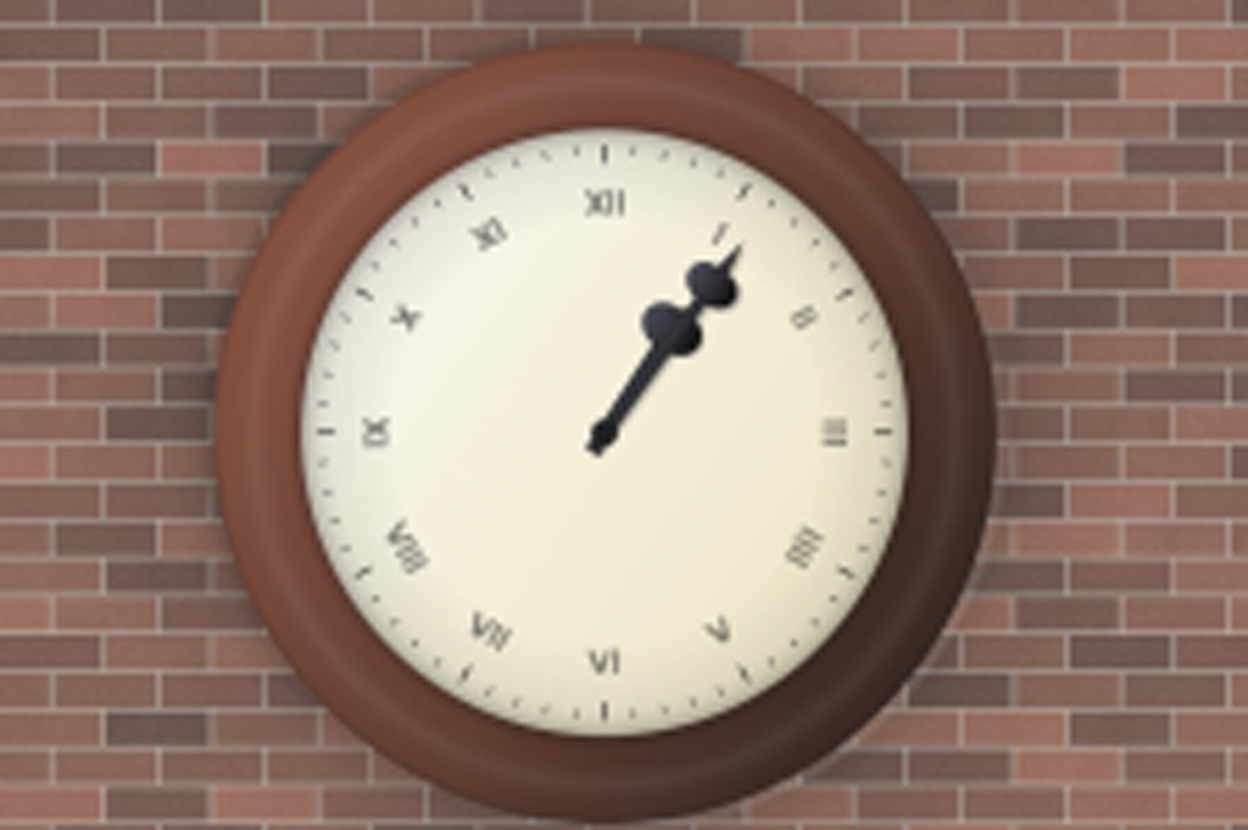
1:06
